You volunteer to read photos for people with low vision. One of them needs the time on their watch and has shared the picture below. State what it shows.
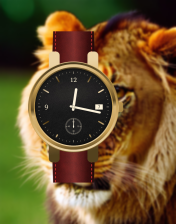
12:17
